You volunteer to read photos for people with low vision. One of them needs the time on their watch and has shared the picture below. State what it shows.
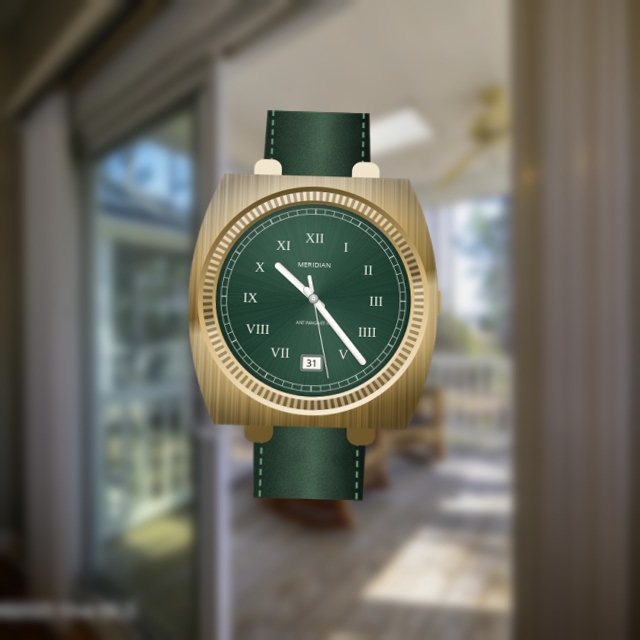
10:23:28
